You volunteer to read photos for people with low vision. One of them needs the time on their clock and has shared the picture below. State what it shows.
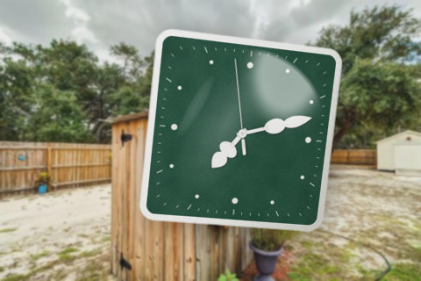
7:11:58
